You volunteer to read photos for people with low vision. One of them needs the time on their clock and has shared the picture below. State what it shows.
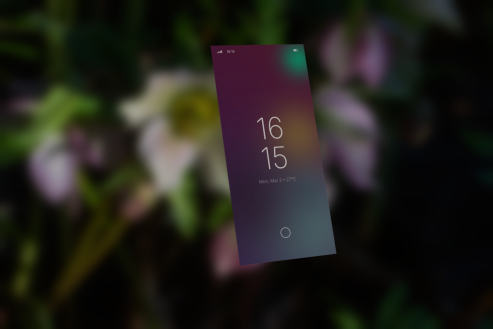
16:15
